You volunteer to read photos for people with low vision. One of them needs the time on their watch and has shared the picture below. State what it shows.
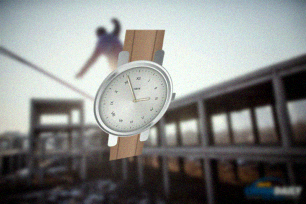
2:56
